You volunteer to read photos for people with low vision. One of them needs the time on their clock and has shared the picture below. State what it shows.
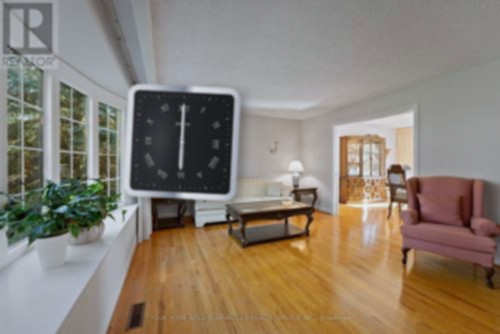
6:00
